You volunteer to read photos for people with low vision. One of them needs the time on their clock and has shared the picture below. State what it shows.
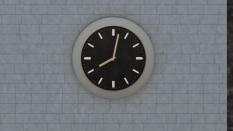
8:02
